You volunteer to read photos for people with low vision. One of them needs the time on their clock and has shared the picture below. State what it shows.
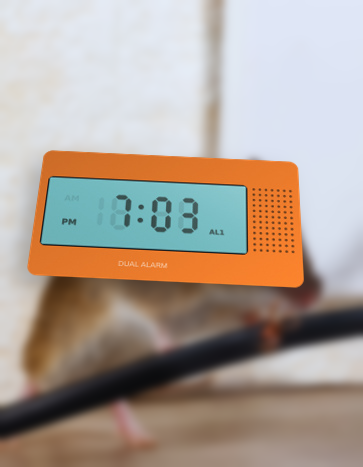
7:03
